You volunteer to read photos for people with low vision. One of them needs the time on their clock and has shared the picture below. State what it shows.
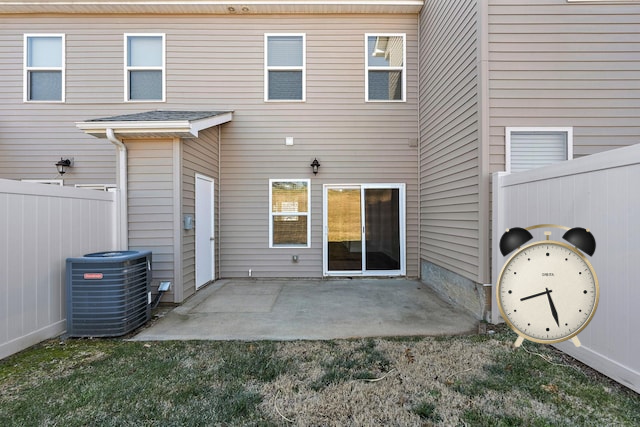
8:27
